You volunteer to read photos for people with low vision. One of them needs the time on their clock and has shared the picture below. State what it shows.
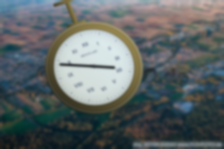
3:49
